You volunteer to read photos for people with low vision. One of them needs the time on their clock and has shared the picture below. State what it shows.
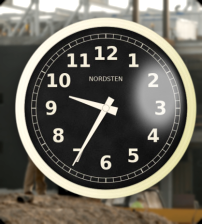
9:35
